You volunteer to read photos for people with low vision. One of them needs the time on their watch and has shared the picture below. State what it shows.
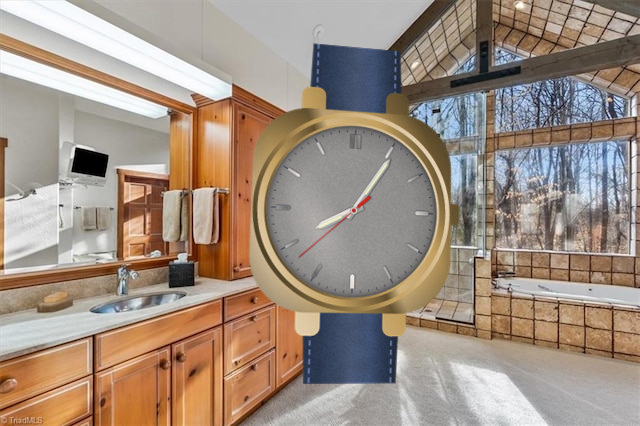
8:05:38
